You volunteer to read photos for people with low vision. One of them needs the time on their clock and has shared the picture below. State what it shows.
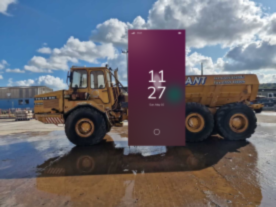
11:27
